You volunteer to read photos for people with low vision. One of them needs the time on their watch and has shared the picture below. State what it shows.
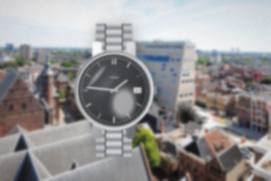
1:46
